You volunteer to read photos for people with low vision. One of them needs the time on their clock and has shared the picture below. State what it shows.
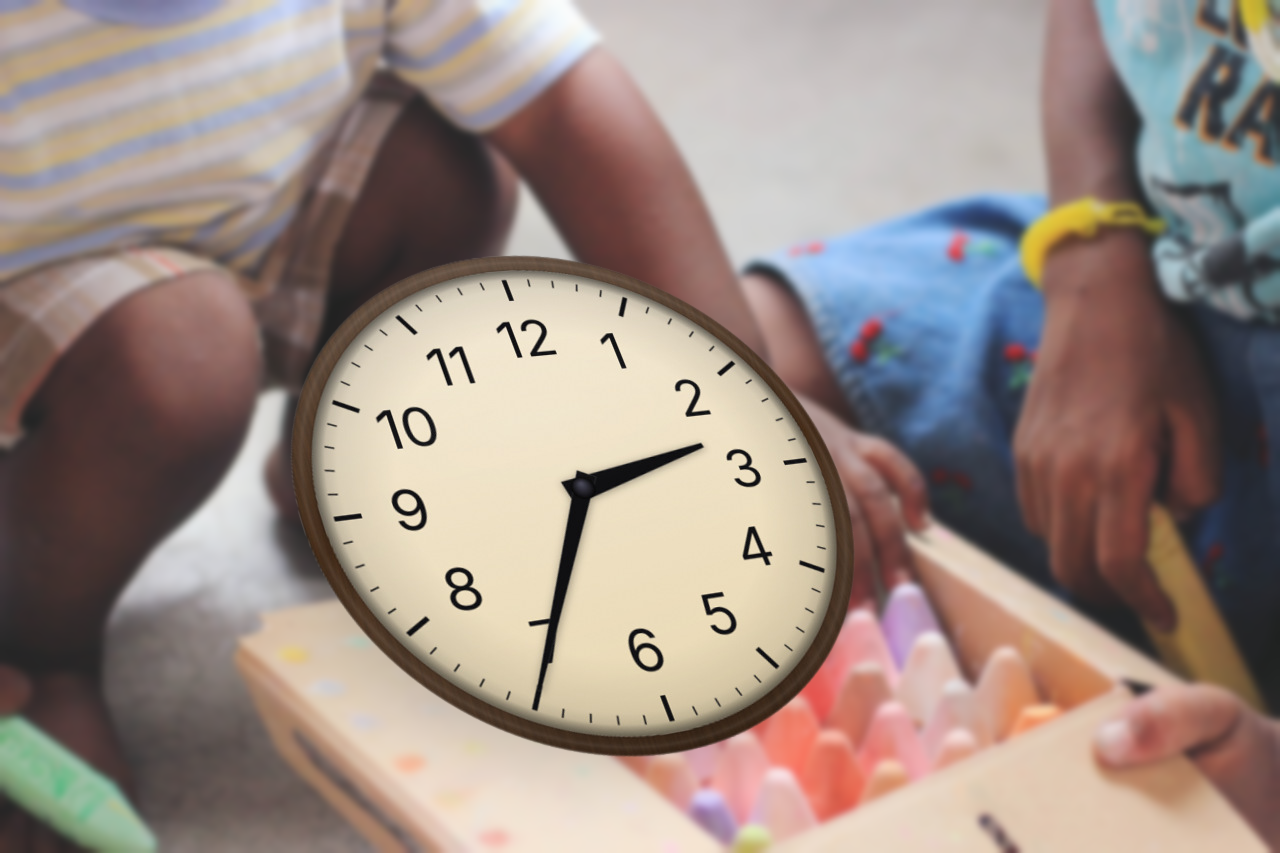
2:35
